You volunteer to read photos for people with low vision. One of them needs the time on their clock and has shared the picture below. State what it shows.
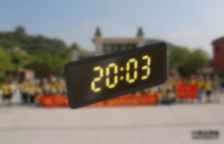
20:03
